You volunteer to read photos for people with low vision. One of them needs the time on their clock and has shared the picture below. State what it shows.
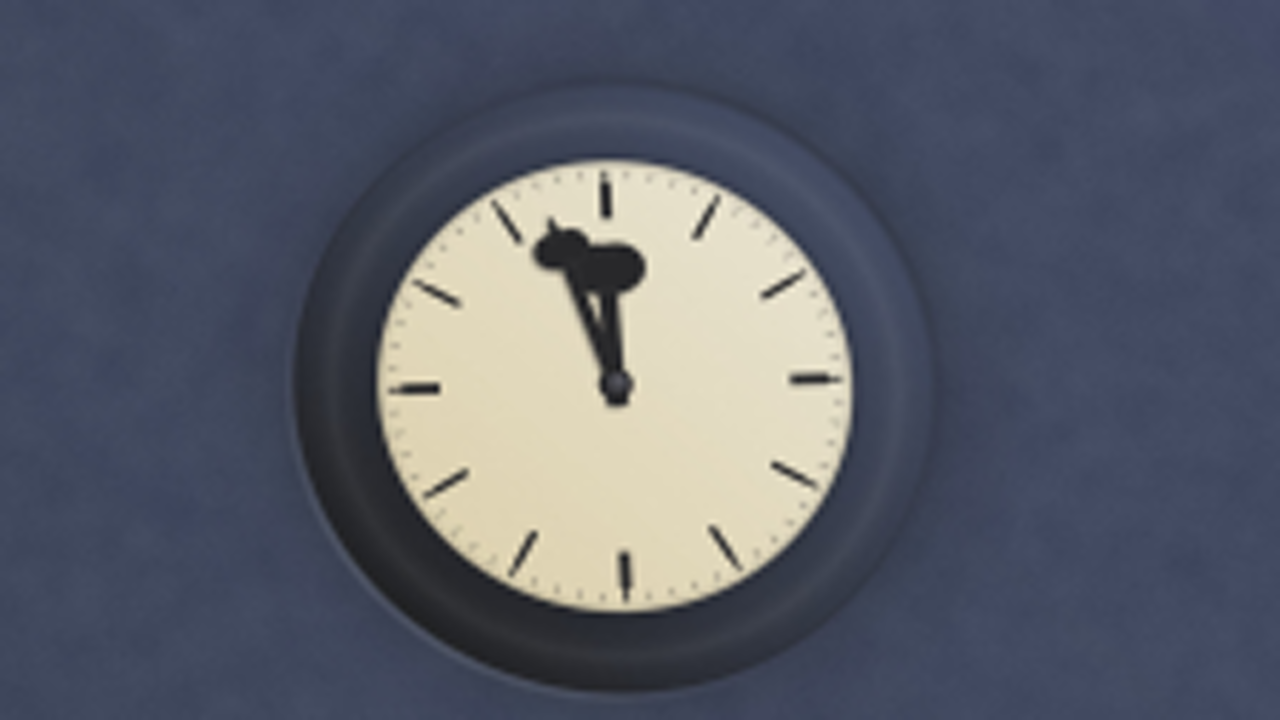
11:57
